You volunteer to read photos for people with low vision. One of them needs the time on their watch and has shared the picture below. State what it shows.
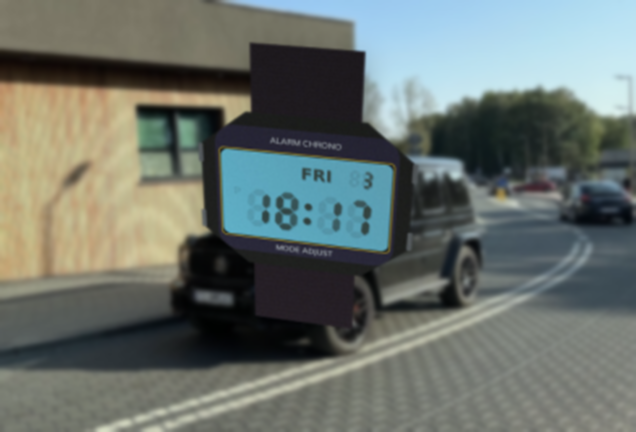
18:17
